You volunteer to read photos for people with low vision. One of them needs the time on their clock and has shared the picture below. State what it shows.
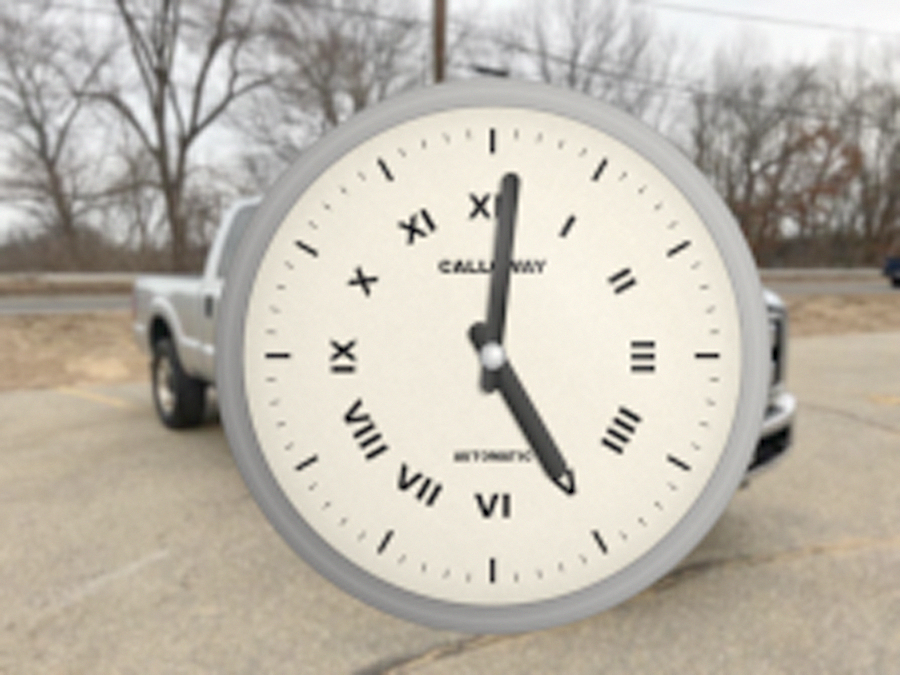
5:01
